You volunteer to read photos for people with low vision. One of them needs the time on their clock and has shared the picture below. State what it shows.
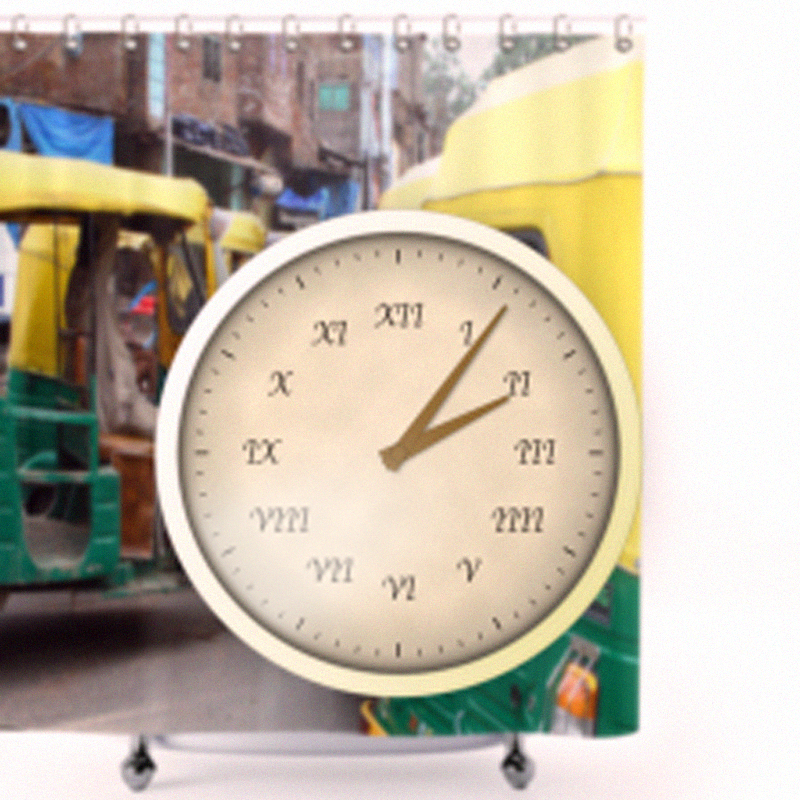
2:06
